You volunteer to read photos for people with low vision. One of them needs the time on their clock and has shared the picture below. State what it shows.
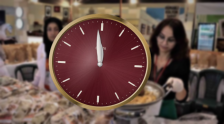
11:59
